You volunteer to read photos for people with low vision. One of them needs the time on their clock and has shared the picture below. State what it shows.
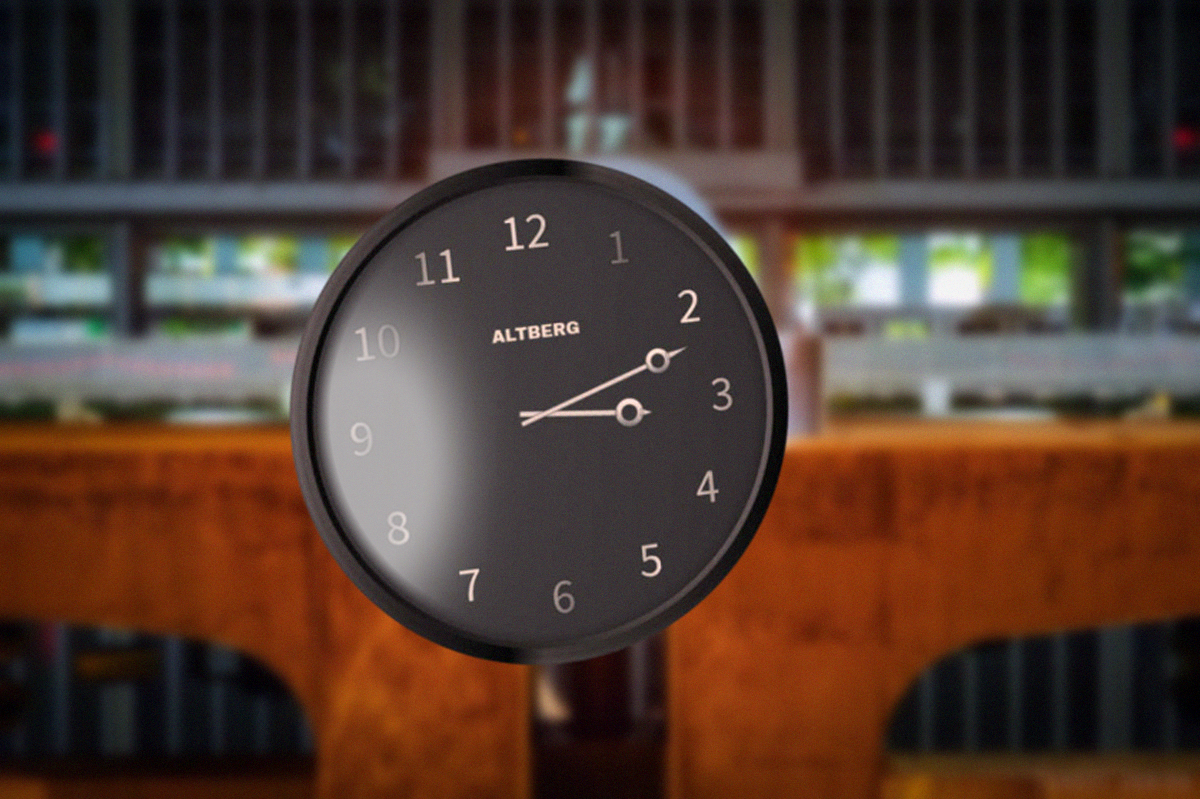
3:12
